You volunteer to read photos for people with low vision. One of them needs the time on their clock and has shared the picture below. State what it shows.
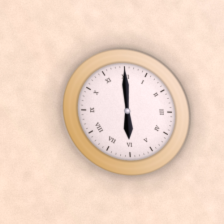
6:00
